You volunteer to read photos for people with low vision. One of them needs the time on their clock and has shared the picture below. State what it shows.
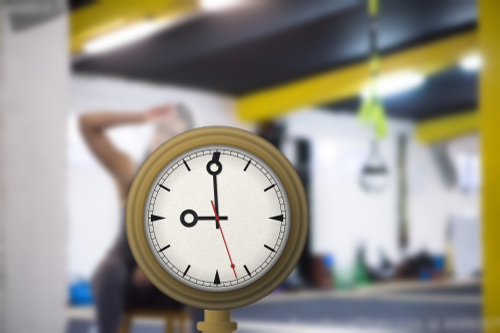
8:59:27
